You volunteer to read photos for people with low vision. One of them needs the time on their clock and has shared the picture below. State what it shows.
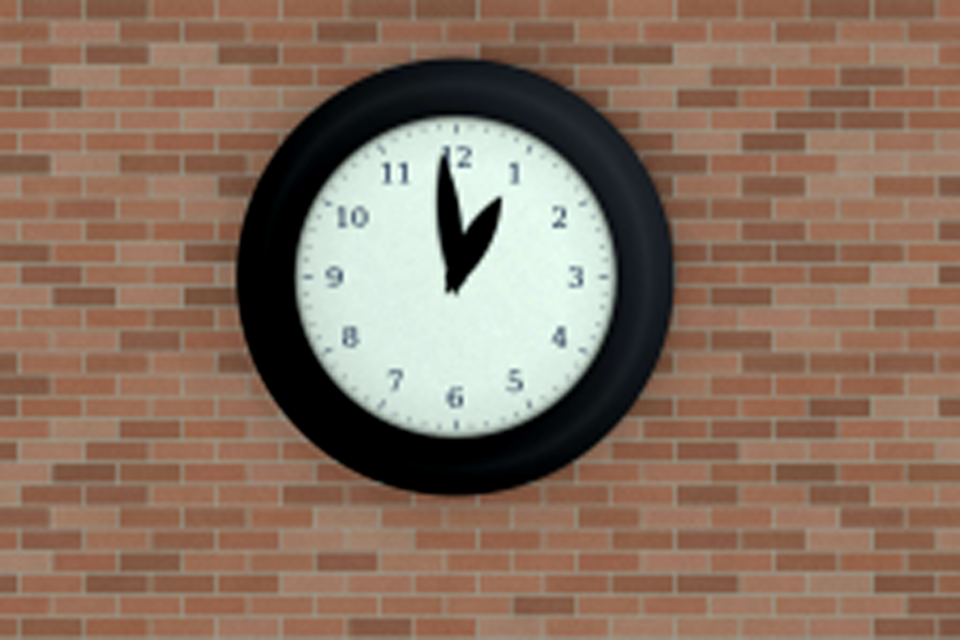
12:59
